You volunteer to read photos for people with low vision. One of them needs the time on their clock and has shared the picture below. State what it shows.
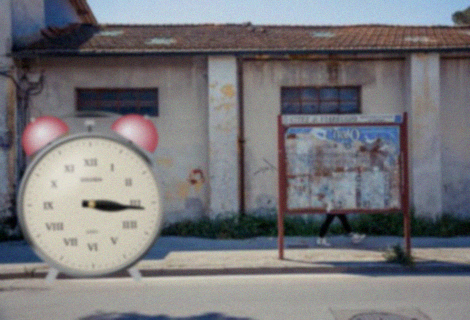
3:16
